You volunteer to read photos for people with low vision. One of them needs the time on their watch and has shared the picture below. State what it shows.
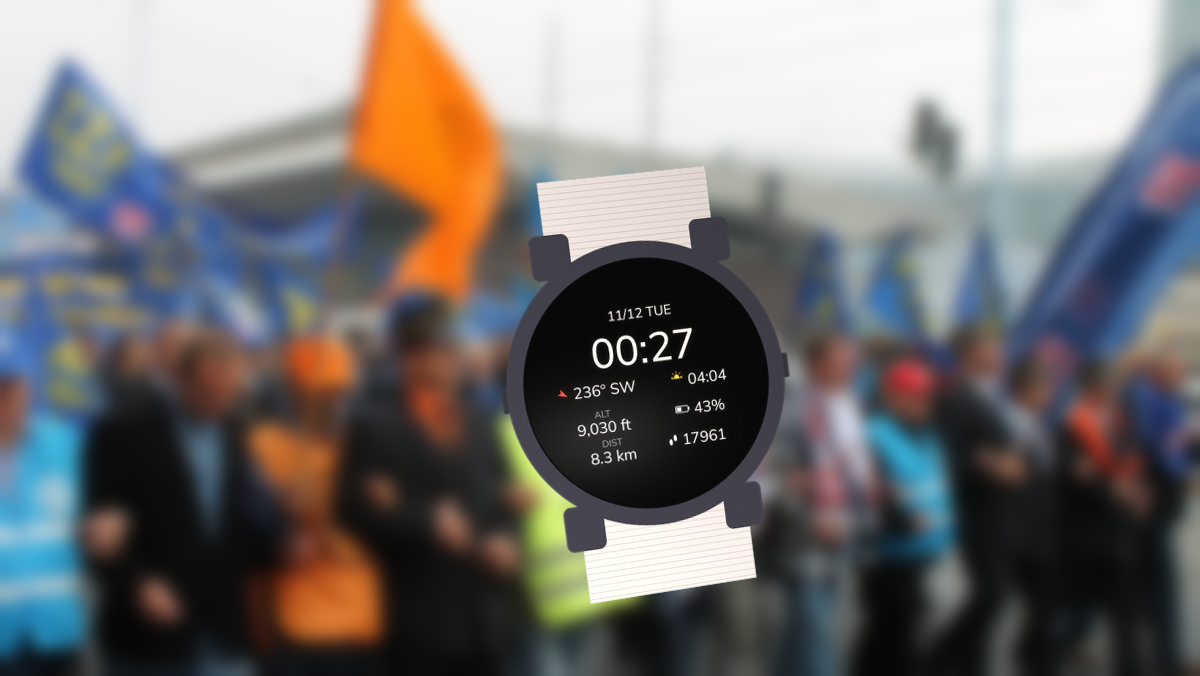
0:27
